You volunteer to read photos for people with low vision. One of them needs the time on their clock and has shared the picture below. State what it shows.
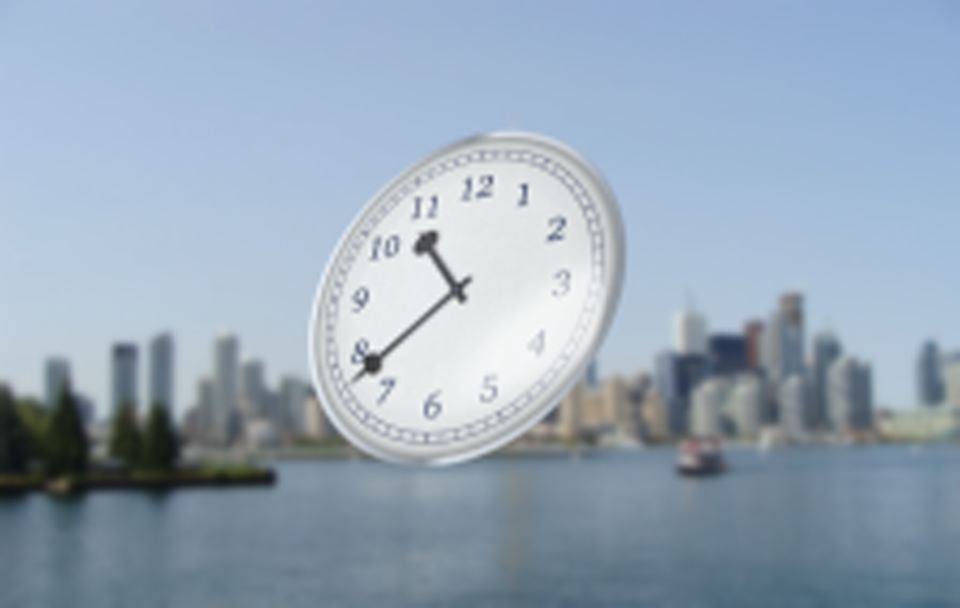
10:38
